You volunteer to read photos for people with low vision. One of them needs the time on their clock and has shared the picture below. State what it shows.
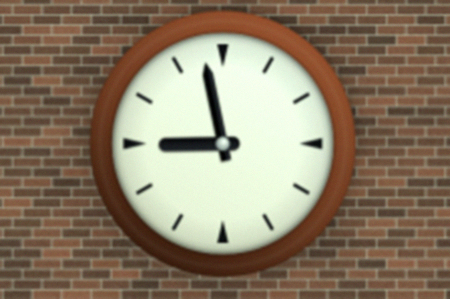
8:58
